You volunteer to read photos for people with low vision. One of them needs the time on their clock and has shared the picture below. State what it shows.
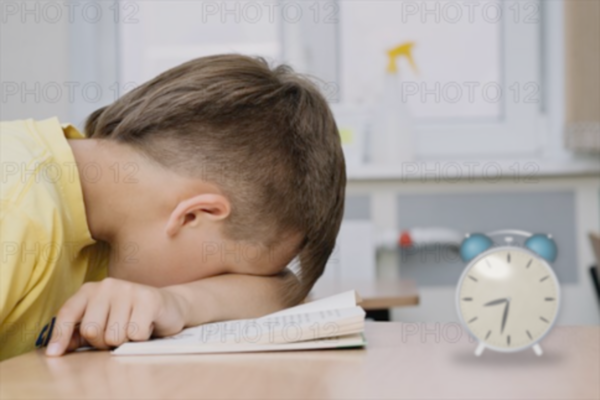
8:32
